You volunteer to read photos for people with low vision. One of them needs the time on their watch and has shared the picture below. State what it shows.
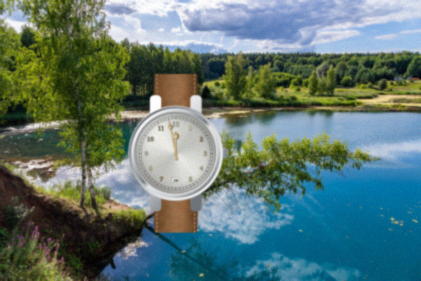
11:58
